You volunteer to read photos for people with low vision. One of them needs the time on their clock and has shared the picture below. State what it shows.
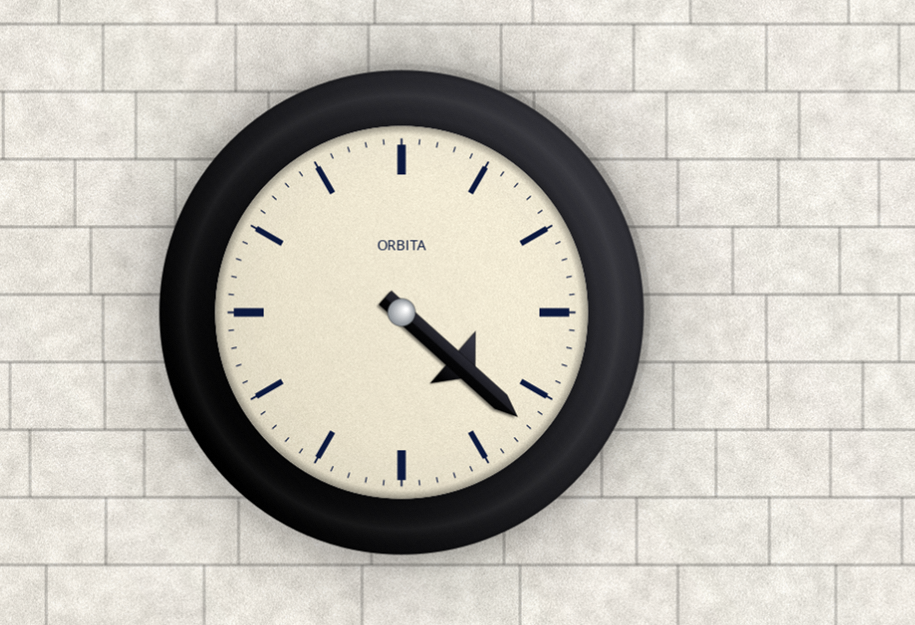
4:22
